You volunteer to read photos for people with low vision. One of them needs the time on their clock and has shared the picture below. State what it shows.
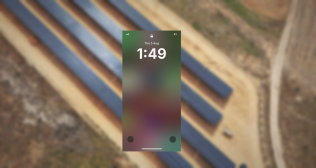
1:49
